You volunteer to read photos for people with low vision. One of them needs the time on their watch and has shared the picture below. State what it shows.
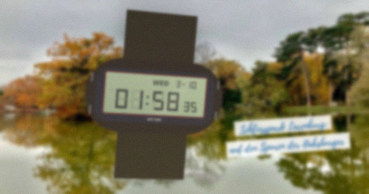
1:58
